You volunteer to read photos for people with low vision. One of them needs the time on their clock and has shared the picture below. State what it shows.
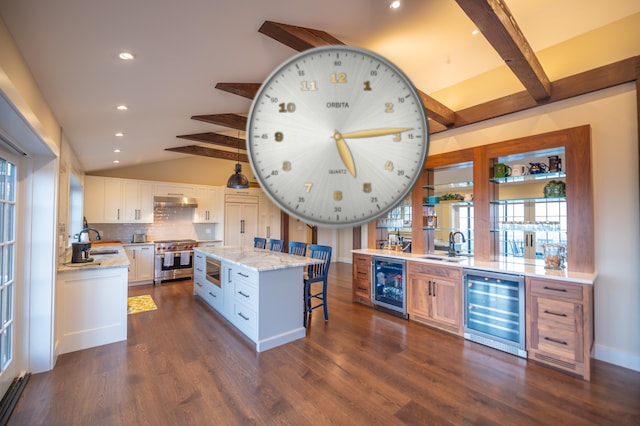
5:14
